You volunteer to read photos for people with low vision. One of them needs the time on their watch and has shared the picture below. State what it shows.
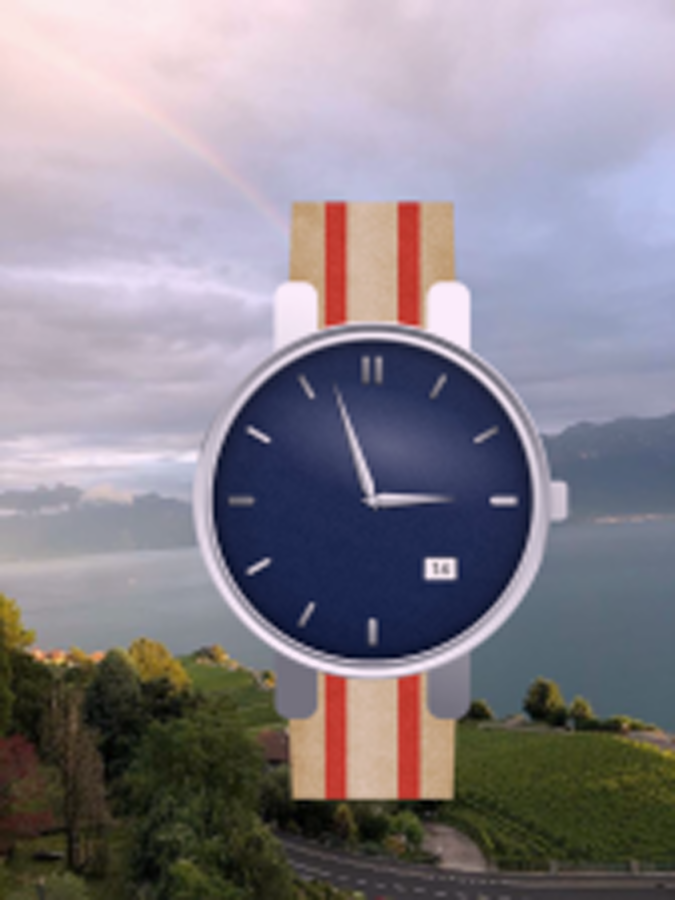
2:57
